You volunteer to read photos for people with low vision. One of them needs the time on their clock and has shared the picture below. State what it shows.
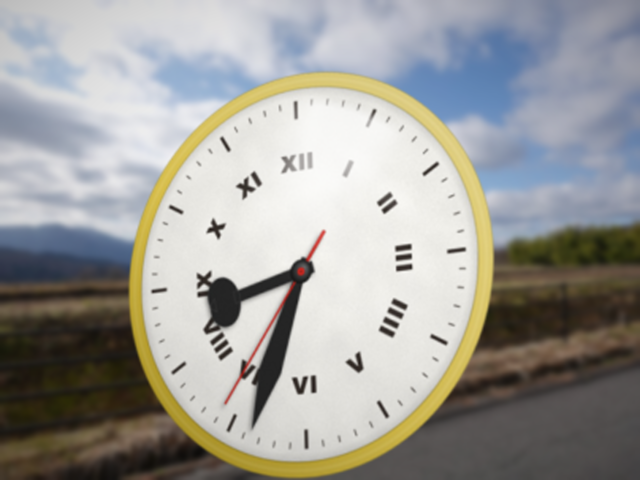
8:33:36
